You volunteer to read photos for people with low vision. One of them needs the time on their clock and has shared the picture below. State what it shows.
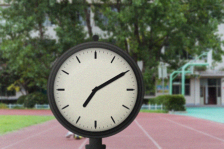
7:10
